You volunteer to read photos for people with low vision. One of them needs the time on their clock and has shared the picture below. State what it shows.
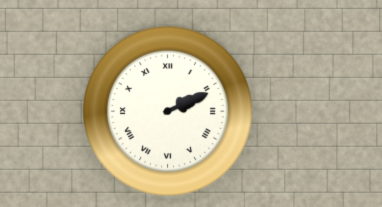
2:11
